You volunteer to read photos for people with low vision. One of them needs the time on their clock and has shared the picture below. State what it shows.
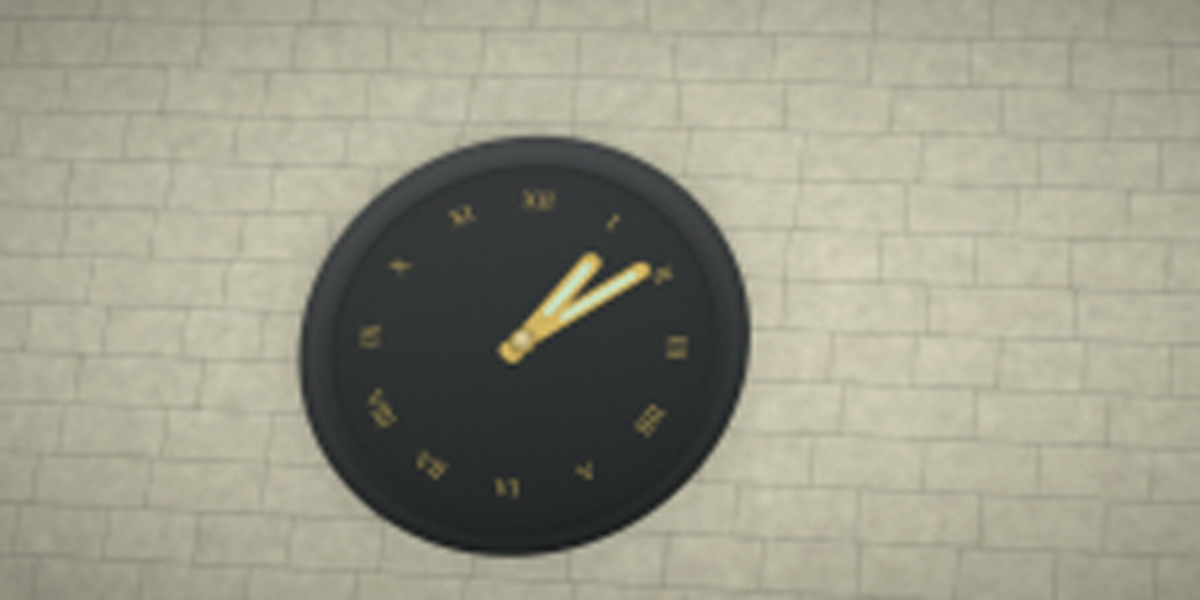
1:09
